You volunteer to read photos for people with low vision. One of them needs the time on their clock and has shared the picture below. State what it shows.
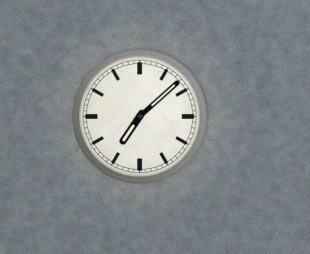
7:08
